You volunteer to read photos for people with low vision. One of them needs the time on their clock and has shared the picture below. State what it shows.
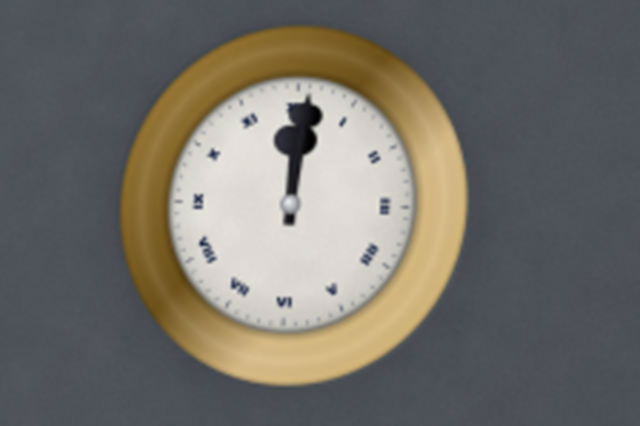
12:01
